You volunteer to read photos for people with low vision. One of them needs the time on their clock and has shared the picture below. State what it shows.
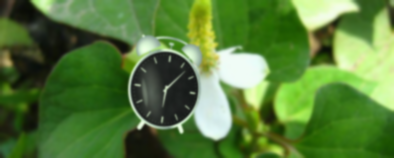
6:07
